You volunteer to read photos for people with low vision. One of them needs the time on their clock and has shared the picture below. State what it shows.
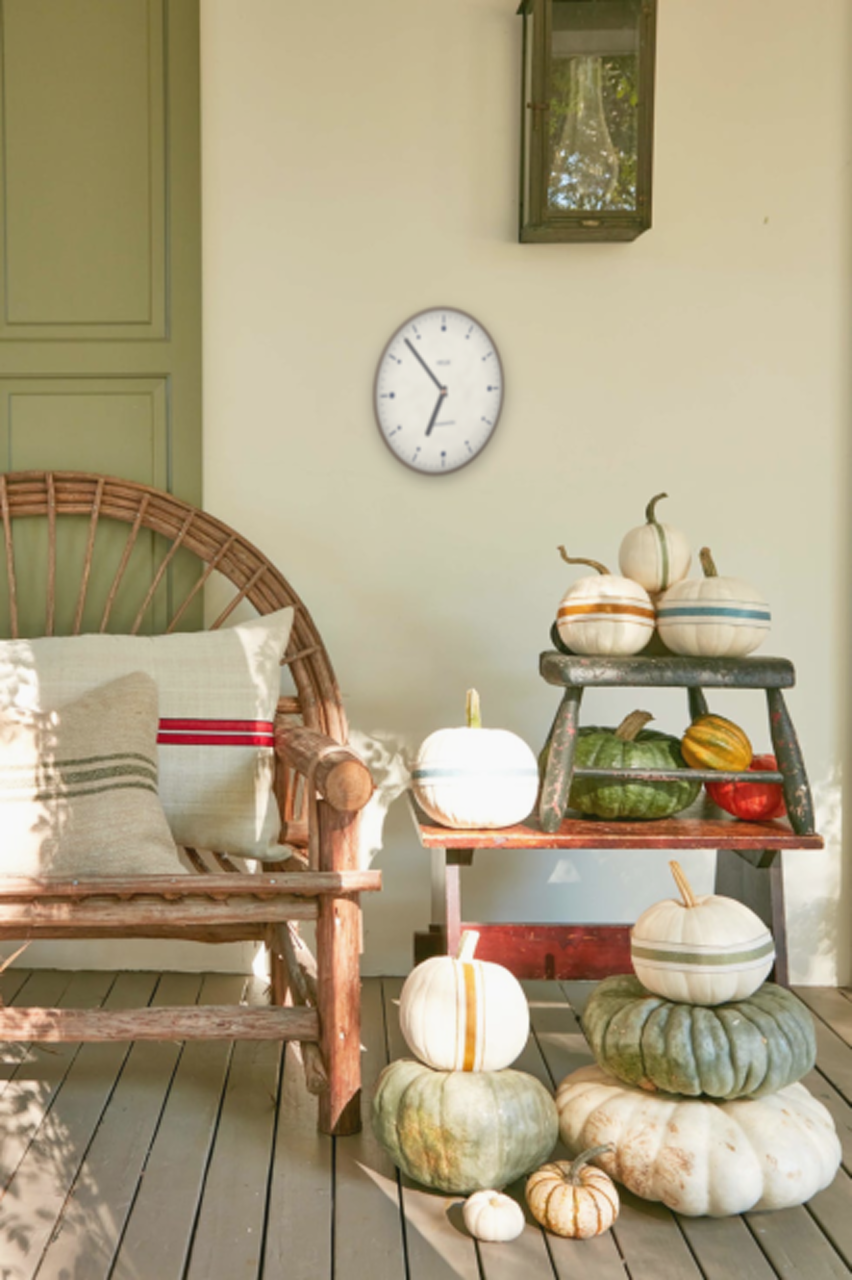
6:53
